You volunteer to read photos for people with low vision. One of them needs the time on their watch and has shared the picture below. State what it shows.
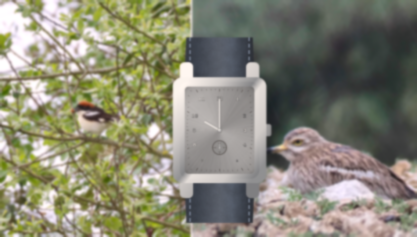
10:00
